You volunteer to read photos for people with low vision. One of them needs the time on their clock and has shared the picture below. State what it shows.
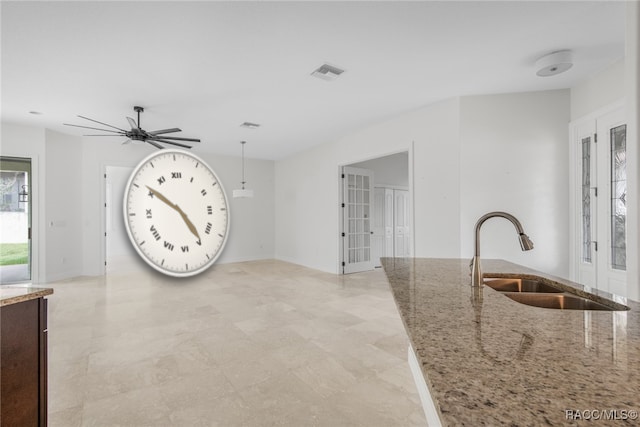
4:51
